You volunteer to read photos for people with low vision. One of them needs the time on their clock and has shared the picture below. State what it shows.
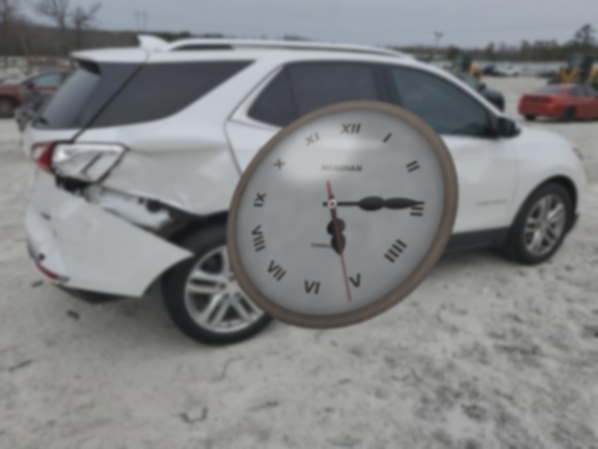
5:14:26
